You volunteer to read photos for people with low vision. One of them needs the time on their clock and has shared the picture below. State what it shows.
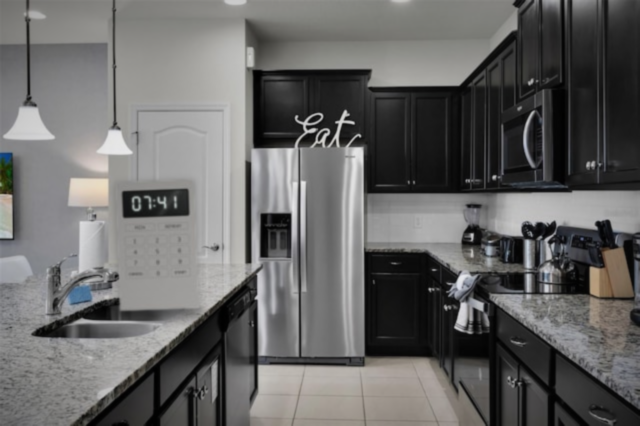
7:41
